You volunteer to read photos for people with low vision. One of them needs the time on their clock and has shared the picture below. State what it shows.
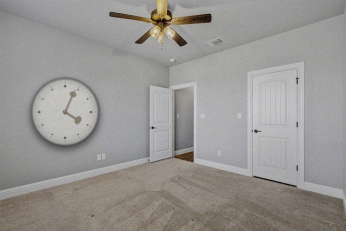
4:04
